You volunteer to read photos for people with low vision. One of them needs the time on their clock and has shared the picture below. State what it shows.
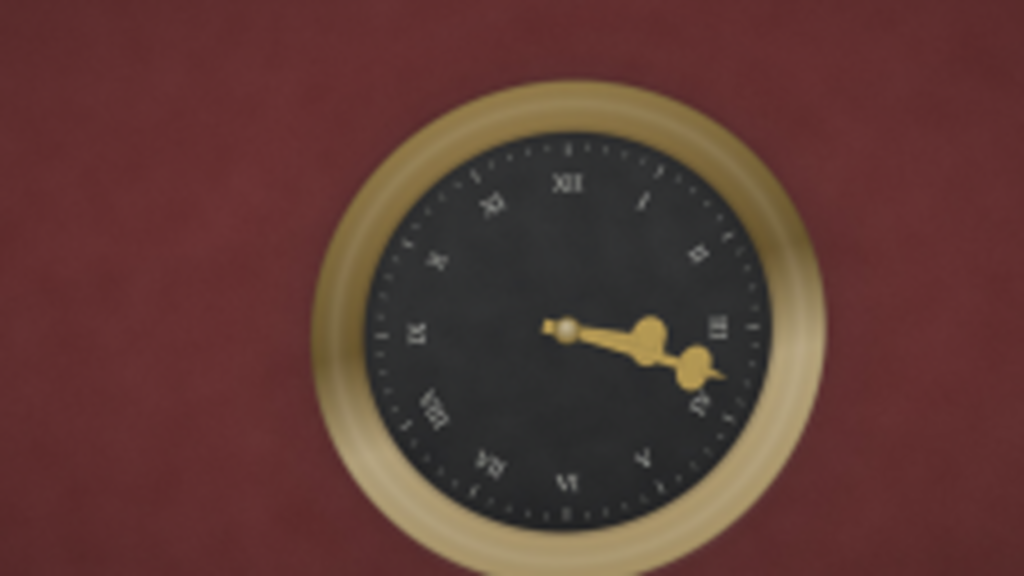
3:18
